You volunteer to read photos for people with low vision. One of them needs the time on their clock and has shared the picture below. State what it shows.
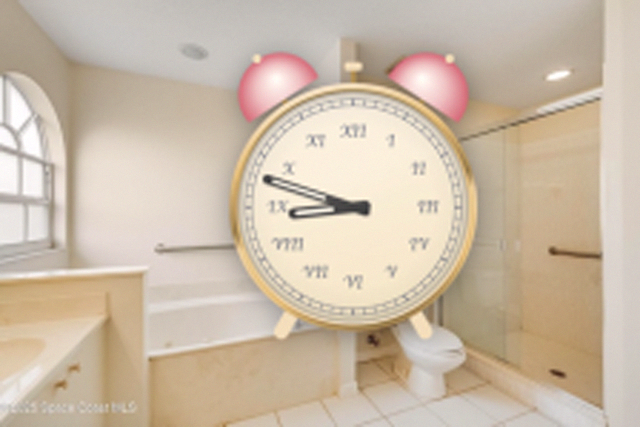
8:48
